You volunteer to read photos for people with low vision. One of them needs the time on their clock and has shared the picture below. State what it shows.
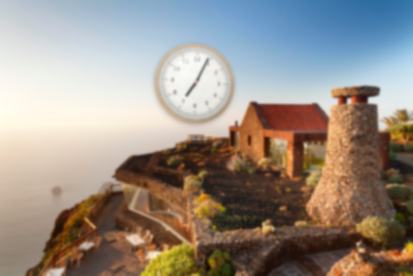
7:04
